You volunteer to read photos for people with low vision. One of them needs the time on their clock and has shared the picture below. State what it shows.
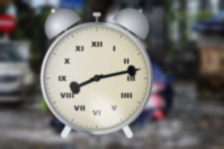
8:13
